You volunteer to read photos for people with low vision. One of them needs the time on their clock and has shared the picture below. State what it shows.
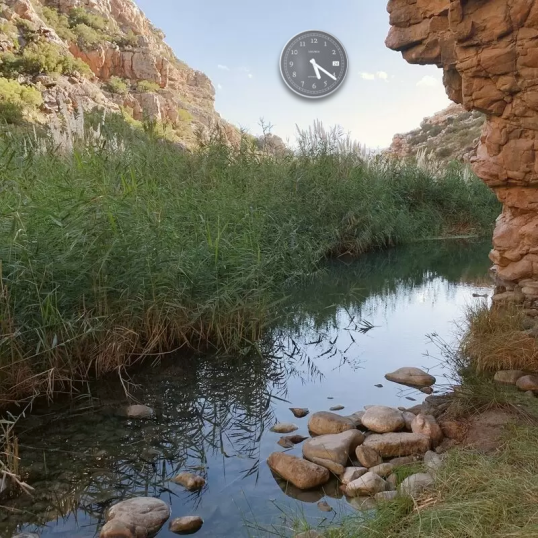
5:21
